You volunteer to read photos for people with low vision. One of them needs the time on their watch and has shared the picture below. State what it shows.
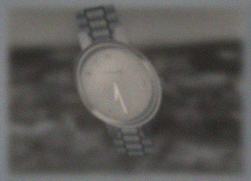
6:29
